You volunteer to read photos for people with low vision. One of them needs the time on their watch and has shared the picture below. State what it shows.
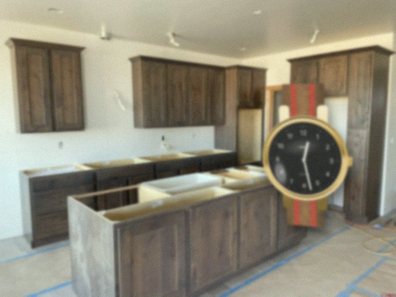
12:28
